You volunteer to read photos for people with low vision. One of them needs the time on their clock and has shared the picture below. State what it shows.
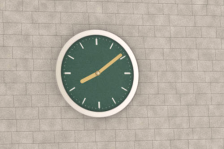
8:09
